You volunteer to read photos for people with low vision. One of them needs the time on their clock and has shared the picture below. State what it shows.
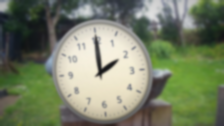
2:00
